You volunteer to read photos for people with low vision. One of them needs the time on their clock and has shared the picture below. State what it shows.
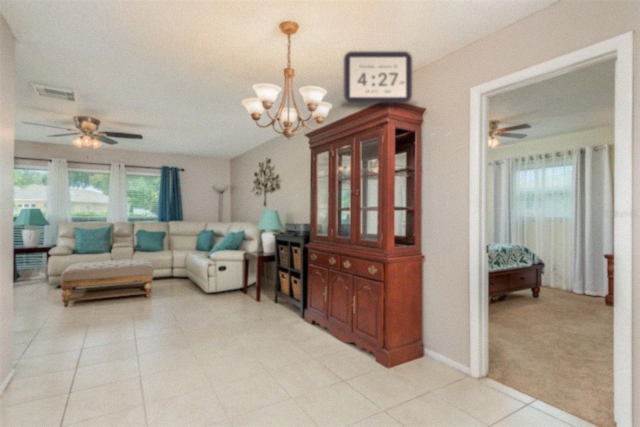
4:27
